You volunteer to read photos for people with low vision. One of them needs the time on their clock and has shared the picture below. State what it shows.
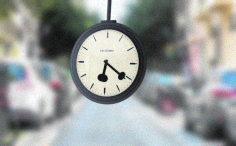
6:21
